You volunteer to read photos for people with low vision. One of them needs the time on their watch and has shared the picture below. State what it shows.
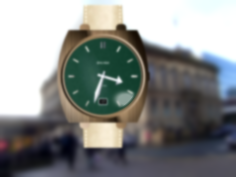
3:33
